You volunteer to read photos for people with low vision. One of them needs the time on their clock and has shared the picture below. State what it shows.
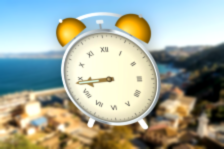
8:44
